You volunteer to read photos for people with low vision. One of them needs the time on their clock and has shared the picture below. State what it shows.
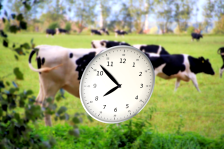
7:52
